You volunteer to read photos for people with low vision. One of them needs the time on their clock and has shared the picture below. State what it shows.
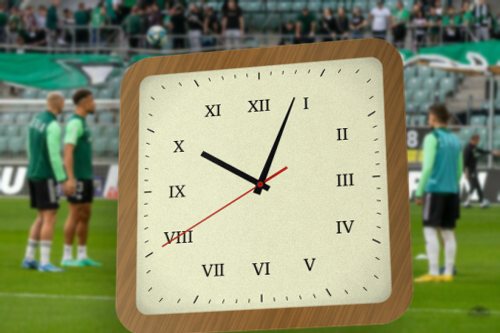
10:03:40
